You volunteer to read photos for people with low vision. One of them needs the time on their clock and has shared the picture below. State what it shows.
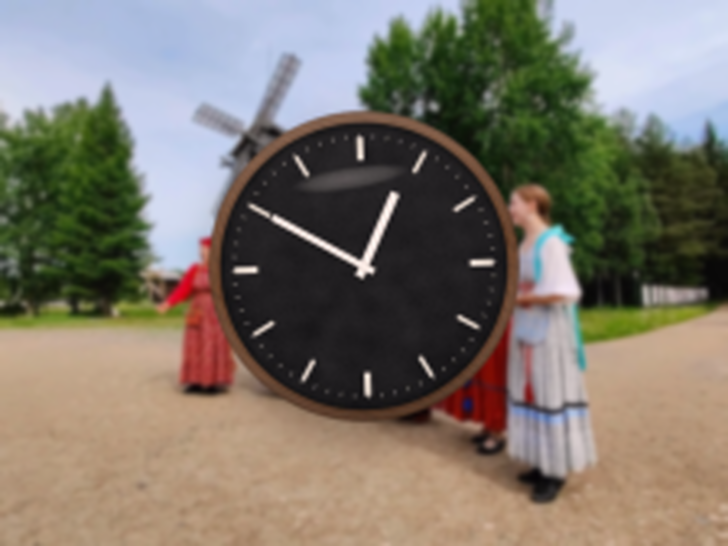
12:50
